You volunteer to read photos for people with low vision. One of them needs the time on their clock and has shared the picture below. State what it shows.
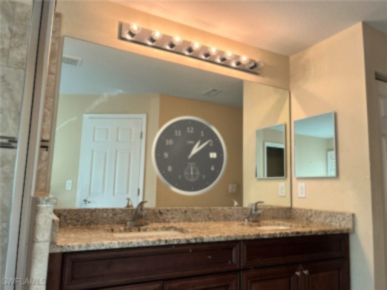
1:09
